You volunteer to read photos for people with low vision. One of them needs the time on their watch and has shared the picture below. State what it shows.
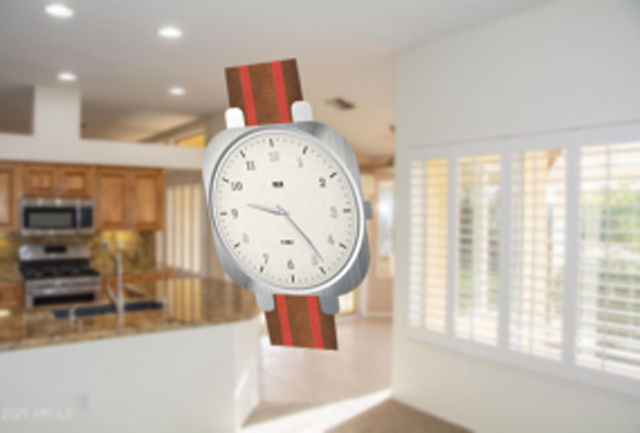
9:24
